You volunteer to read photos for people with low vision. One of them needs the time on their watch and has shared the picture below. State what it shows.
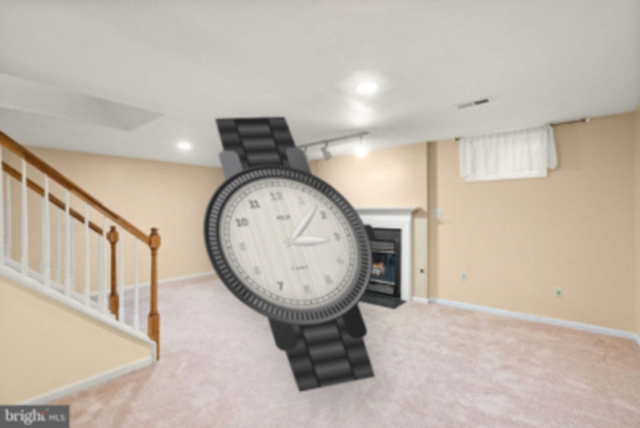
3:08
